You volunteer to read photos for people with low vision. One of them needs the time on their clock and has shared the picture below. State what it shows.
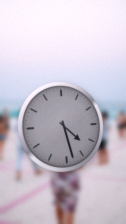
4:28
